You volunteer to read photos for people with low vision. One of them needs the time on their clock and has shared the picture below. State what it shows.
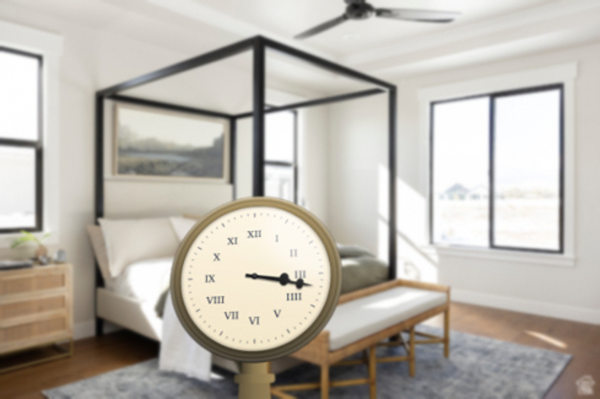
3:17
